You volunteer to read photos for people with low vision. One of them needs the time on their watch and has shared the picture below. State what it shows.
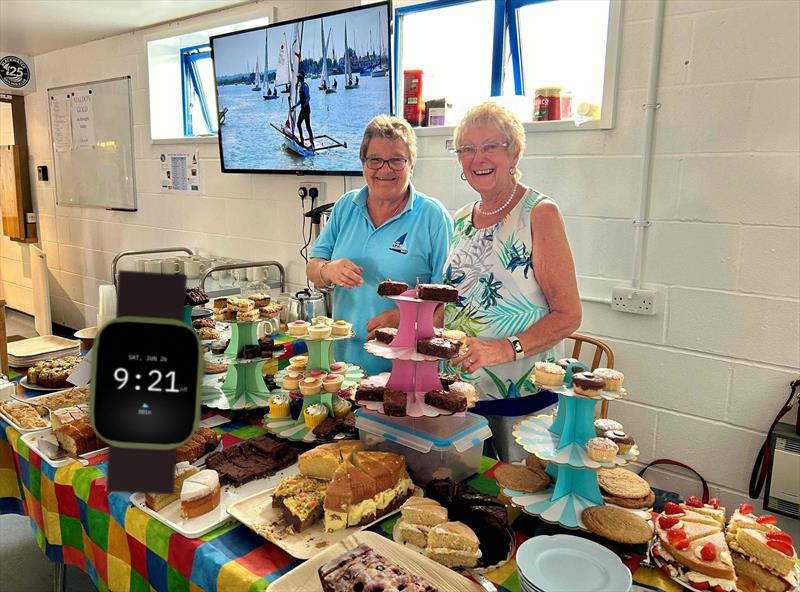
9:21
